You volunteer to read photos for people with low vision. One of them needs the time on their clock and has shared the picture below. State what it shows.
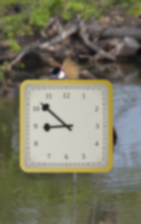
8:52
